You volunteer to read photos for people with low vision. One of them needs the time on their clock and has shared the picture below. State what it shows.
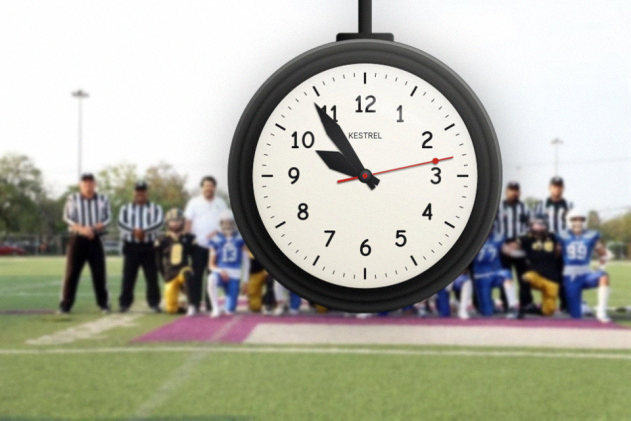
9:54:13
